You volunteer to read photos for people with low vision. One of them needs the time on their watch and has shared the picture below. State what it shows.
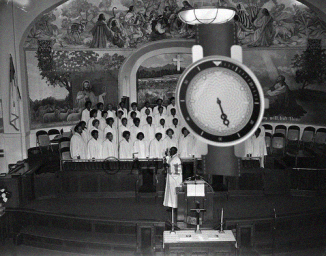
5:27
